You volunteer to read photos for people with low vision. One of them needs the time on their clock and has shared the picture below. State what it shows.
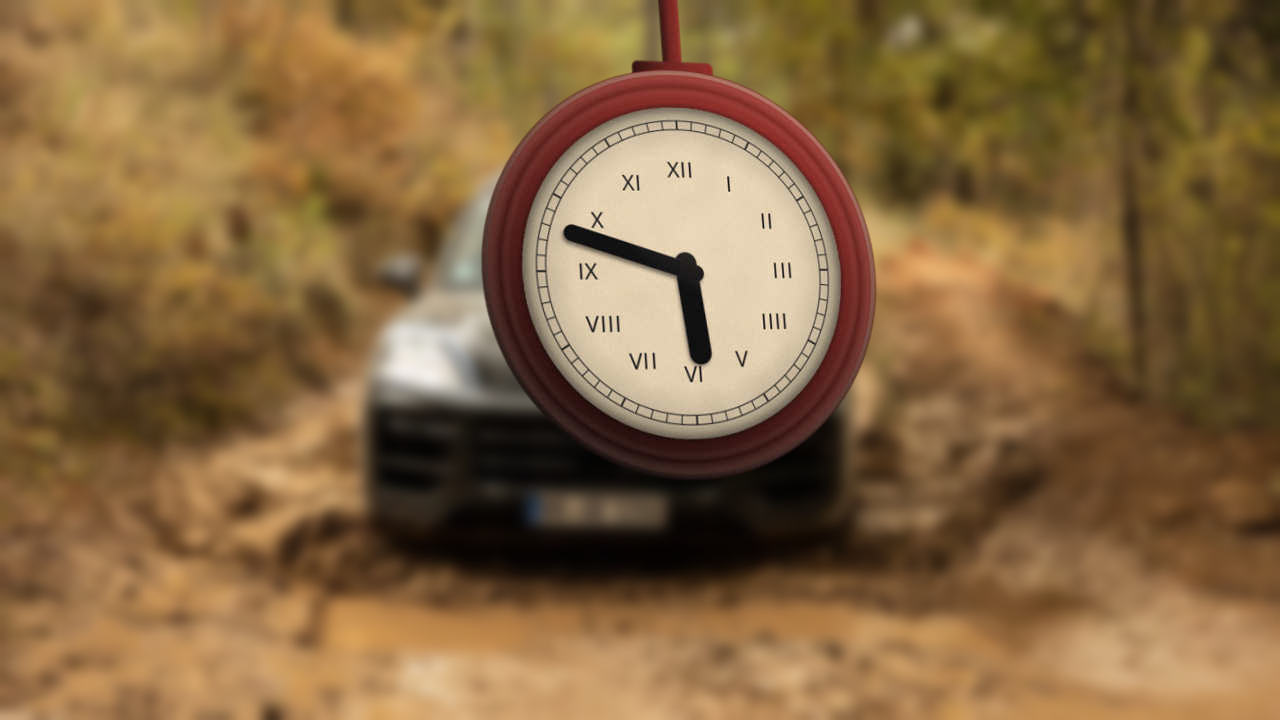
5:48
